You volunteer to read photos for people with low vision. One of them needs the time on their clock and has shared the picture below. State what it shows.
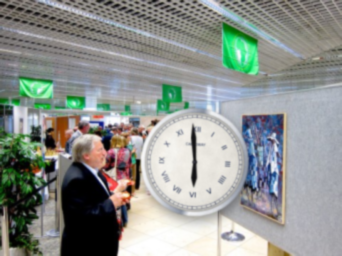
5:59
